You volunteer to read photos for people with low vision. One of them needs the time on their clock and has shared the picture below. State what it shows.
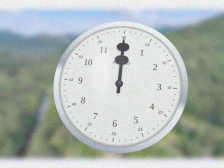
12:00
